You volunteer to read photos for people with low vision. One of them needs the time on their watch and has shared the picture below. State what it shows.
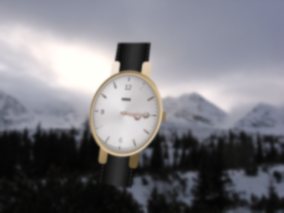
3:15
